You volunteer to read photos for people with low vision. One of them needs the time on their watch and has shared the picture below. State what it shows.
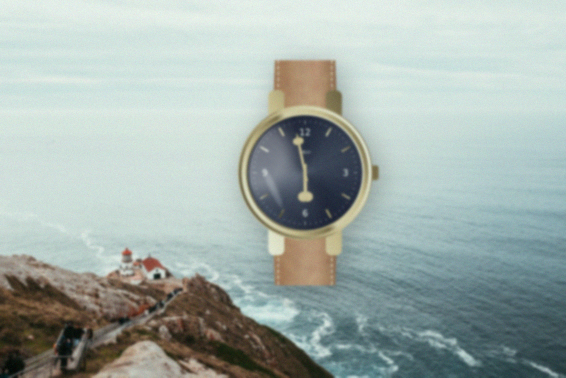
5:58
